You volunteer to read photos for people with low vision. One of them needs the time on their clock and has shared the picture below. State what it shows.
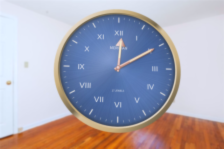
12:10
